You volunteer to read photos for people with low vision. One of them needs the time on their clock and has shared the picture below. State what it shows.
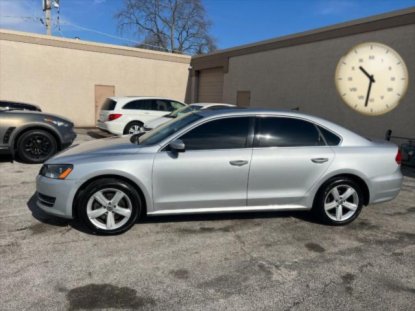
10:32
